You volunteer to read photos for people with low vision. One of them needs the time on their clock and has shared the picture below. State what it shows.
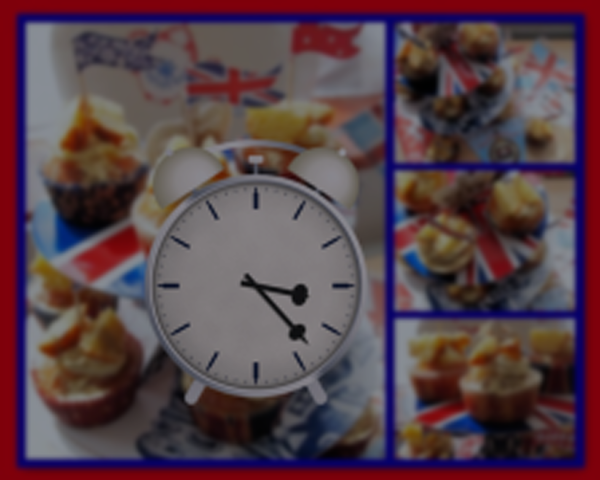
3:23
